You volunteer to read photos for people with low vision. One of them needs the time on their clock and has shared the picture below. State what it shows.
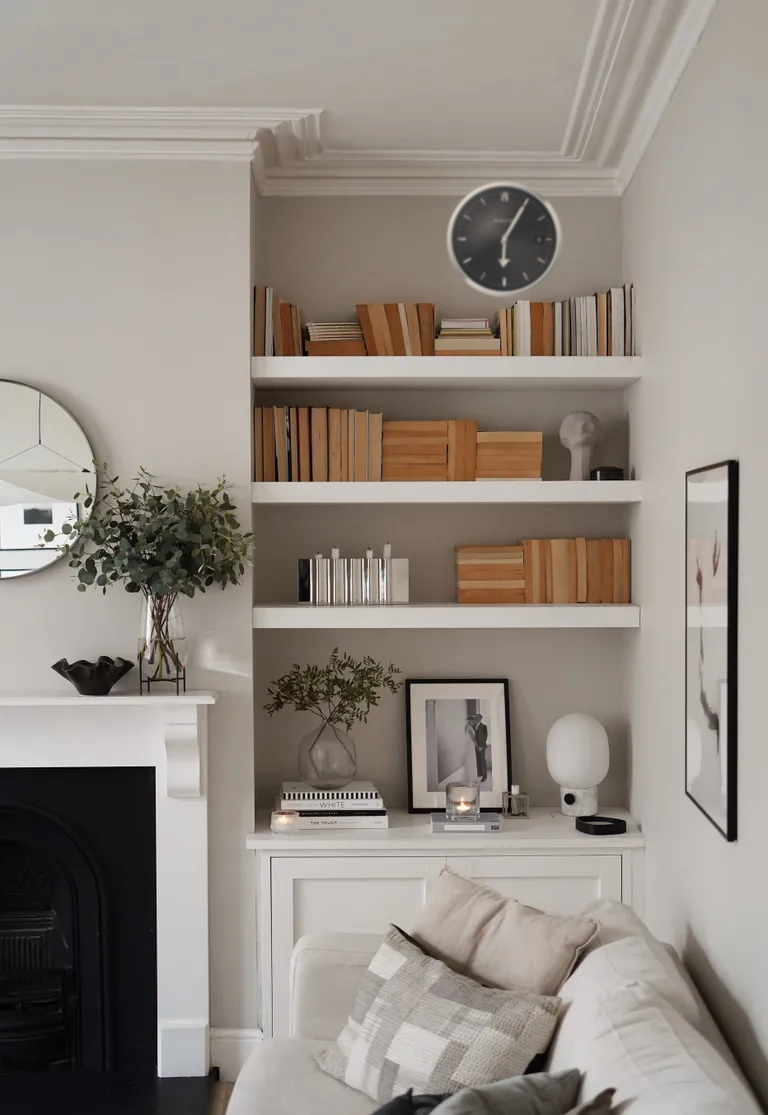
6:05
